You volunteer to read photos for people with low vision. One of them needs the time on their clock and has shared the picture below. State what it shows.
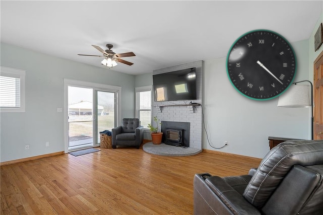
4:22
